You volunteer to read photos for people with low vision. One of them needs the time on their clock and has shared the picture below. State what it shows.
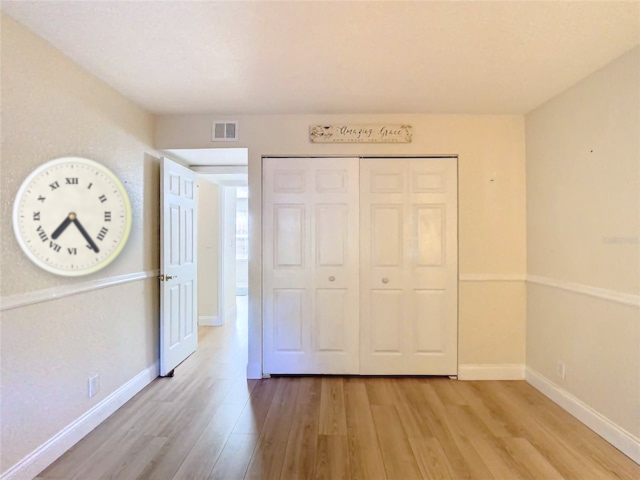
7:24
